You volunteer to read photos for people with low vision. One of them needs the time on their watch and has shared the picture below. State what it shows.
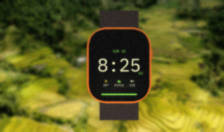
8:25
